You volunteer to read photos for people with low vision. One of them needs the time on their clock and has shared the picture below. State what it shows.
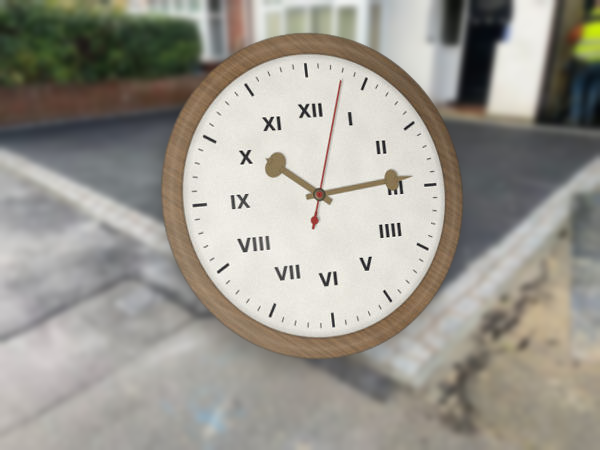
10:14:03
